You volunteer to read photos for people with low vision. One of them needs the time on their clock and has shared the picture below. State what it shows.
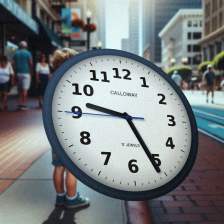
9:25:45
